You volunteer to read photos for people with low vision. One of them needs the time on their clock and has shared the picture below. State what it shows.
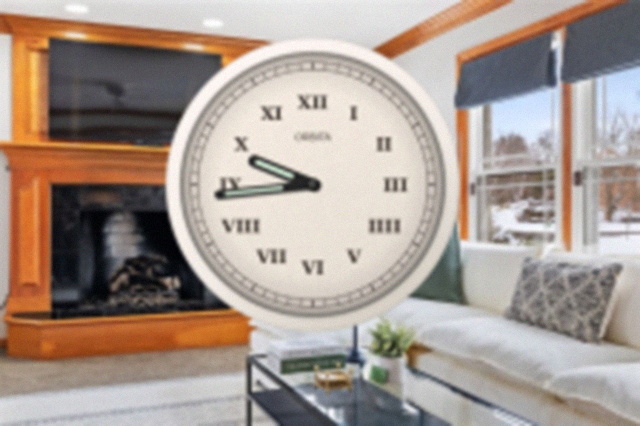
9:44
